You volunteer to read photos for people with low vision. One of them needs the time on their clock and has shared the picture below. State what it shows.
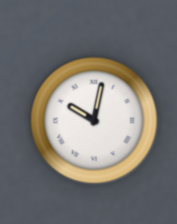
10:02
